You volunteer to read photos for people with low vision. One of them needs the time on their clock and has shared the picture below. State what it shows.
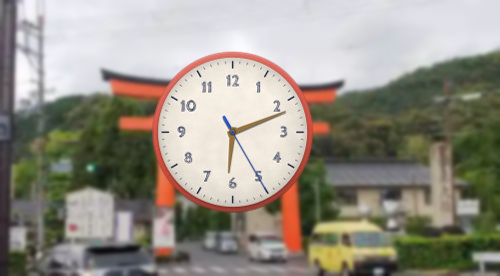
6:11:25
